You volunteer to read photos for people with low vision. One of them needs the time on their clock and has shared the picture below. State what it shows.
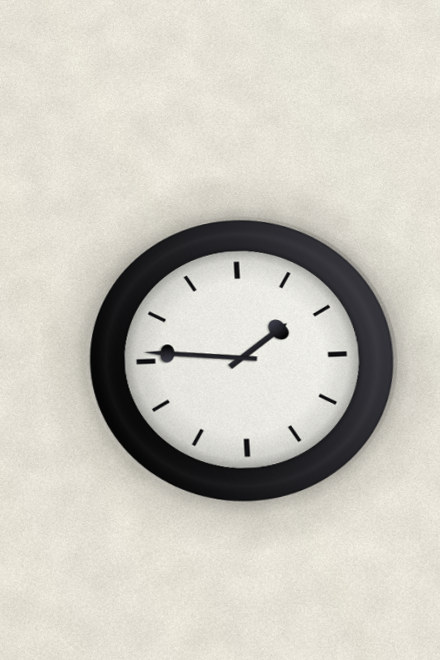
1:46
